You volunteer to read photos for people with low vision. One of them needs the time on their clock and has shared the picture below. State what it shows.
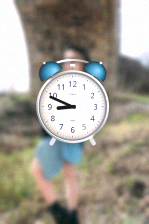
8:49
